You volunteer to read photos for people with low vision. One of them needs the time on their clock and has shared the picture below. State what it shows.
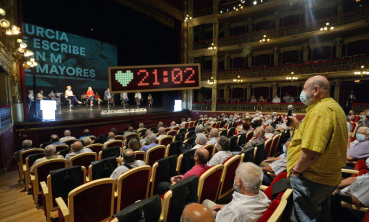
21:02
